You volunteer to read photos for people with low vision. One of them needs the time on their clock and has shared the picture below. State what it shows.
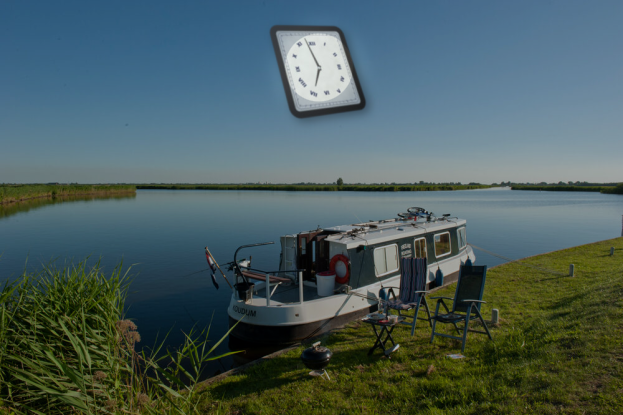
6:58
